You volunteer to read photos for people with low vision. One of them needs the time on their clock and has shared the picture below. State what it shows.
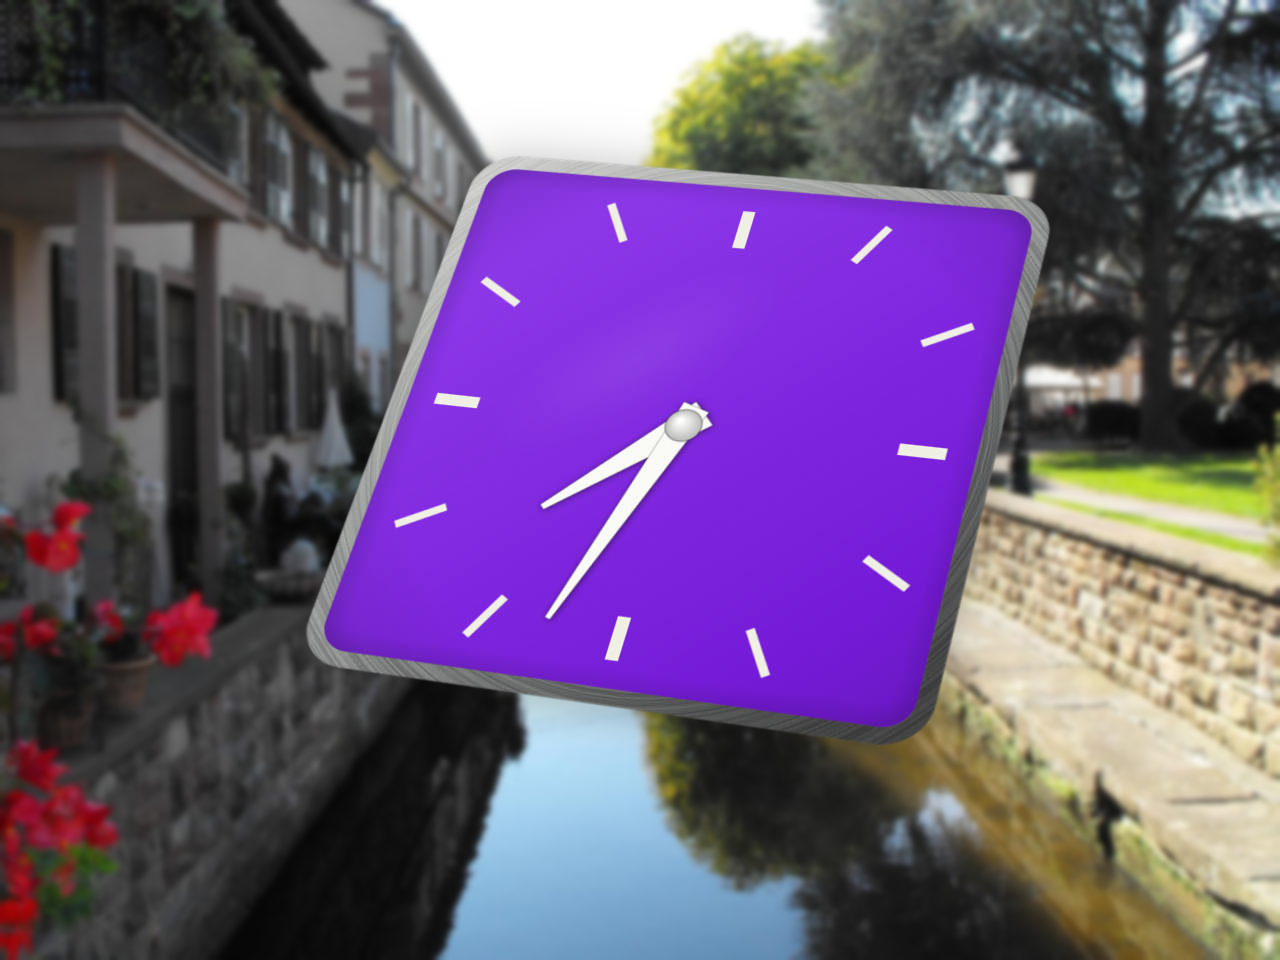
7:33
